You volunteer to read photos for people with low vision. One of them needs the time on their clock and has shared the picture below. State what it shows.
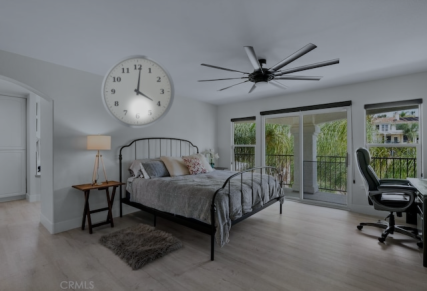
4:01
